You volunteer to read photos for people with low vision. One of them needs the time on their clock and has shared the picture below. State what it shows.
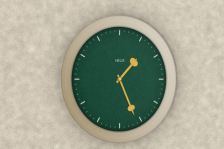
1:26
